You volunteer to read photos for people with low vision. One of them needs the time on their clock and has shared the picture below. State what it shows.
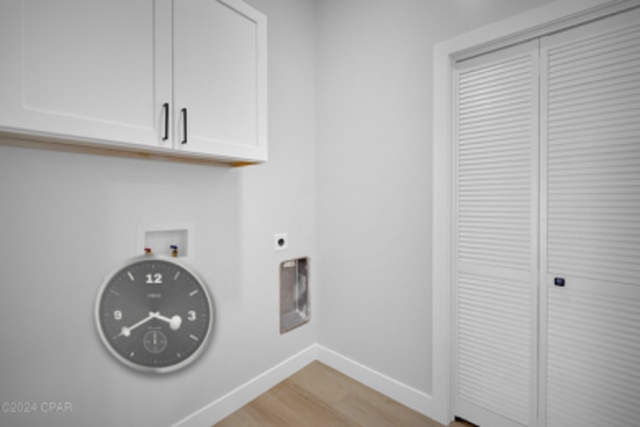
3:40
